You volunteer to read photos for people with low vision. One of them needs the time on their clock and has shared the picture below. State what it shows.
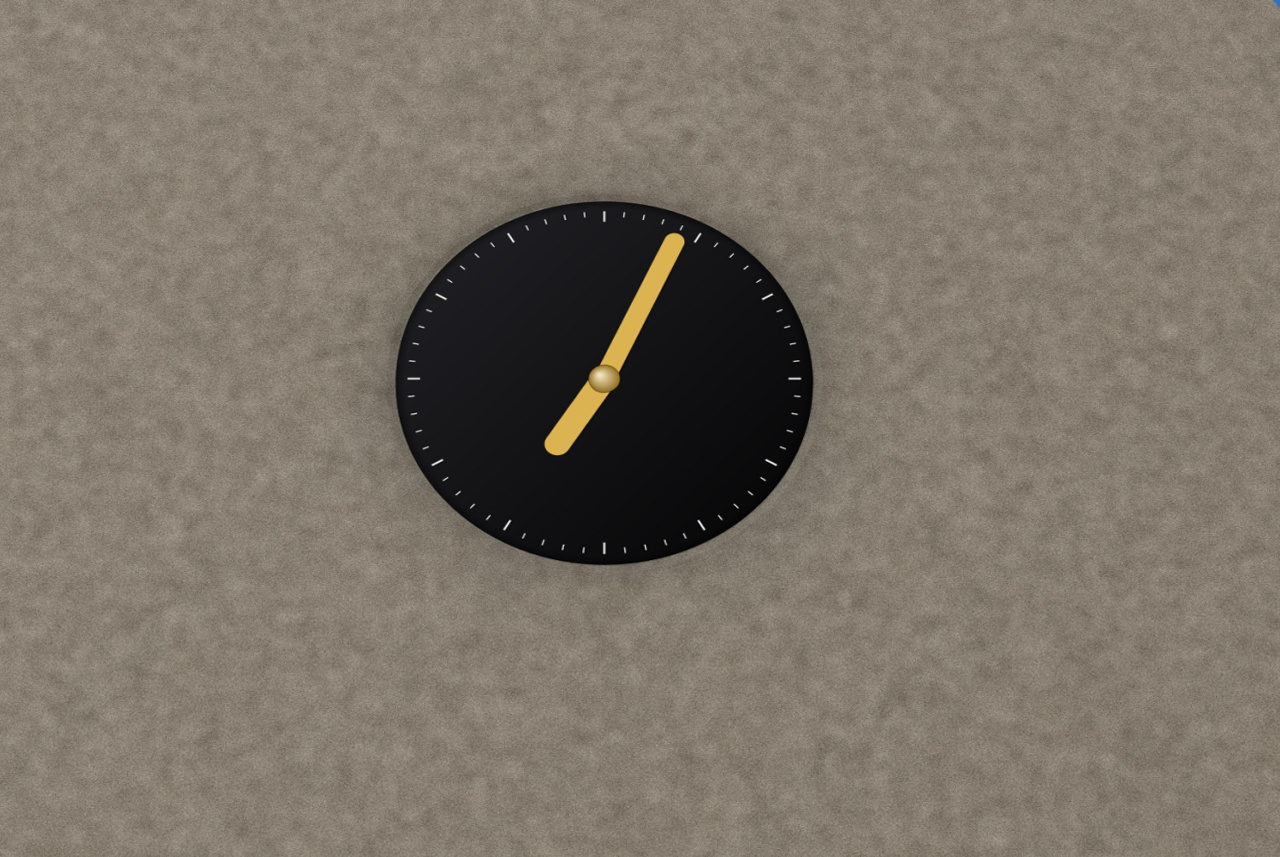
7:04
